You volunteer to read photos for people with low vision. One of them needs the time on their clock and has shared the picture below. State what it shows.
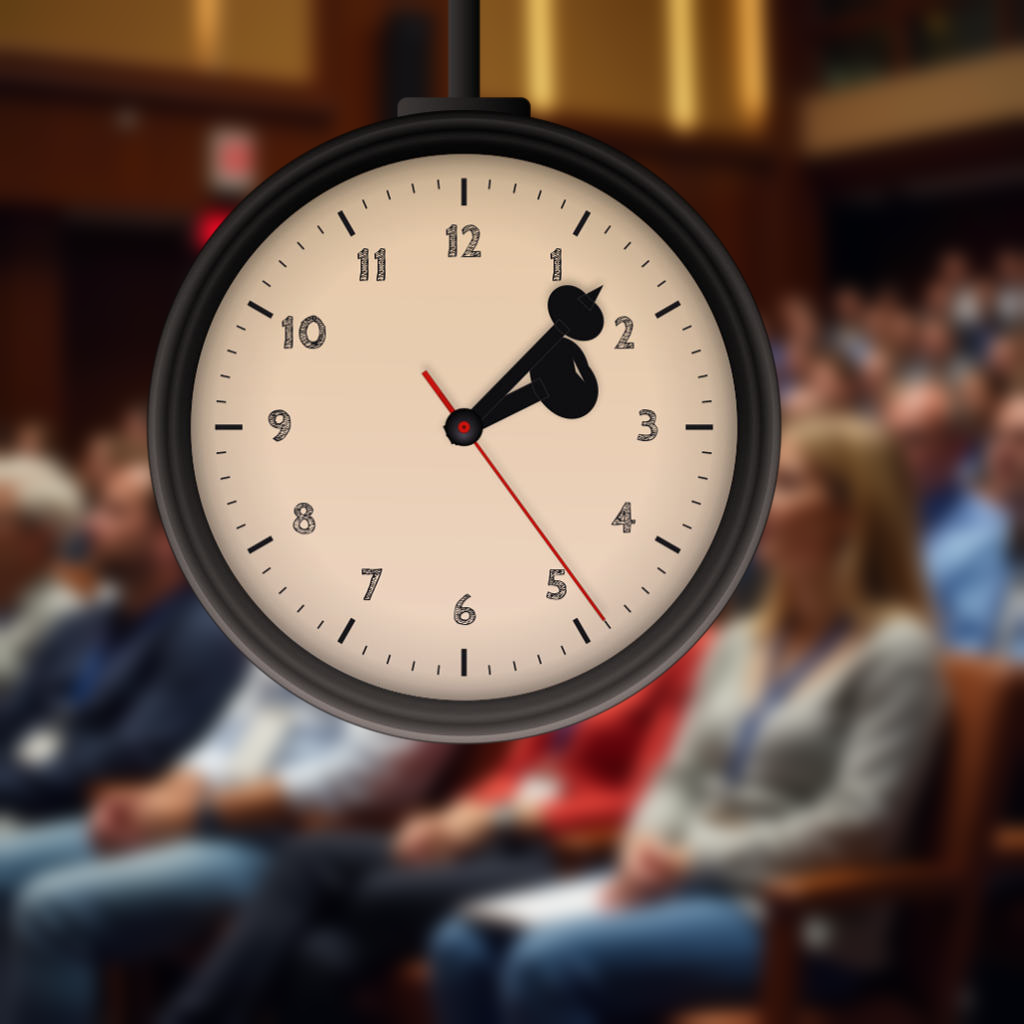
2:07:24
